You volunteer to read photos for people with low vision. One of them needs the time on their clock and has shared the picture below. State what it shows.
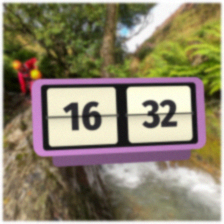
16:32
